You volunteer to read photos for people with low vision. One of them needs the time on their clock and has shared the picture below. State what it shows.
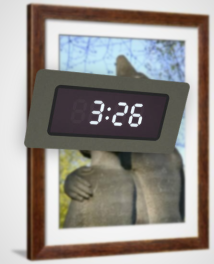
3:26
